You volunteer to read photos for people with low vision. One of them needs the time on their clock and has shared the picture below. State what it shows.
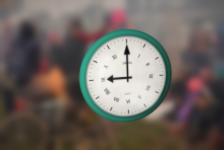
9:00
